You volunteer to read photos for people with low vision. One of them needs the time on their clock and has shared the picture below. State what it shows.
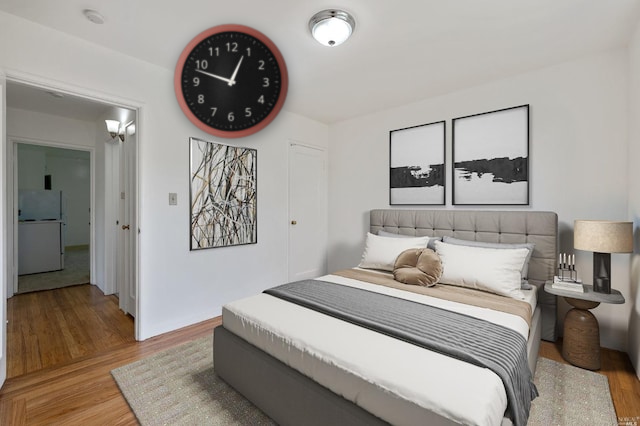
12:48
